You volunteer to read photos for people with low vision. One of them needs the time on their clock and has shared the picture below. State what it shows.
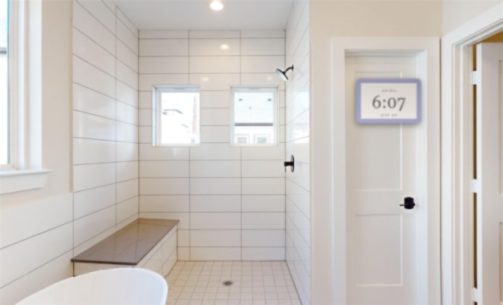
6:07
